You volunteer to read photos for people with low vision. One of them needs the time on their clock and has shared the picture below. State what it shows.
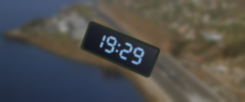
19:29
